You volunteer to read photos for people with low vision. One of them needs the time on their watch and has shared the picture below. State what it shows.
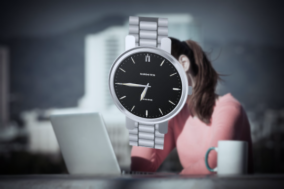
6:45
